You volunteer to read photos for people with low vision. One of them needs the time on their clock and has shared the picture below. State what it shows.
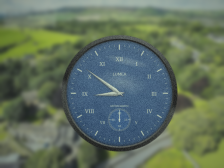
8:51
